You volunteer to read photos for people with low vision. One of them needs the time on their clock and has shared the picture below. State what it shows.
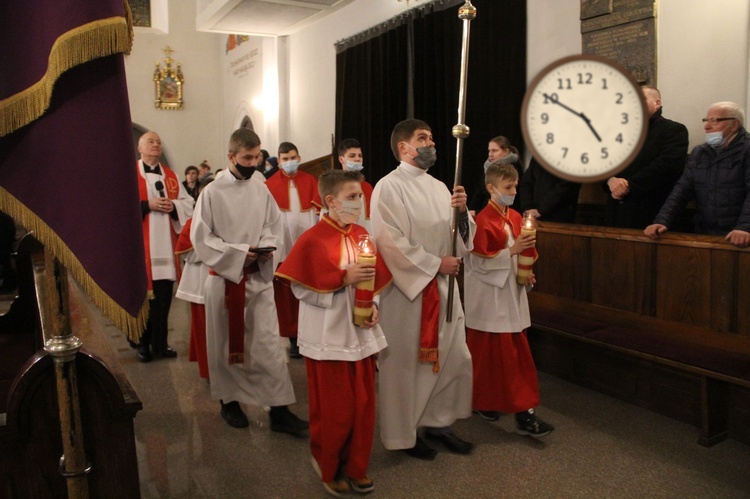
4:50
